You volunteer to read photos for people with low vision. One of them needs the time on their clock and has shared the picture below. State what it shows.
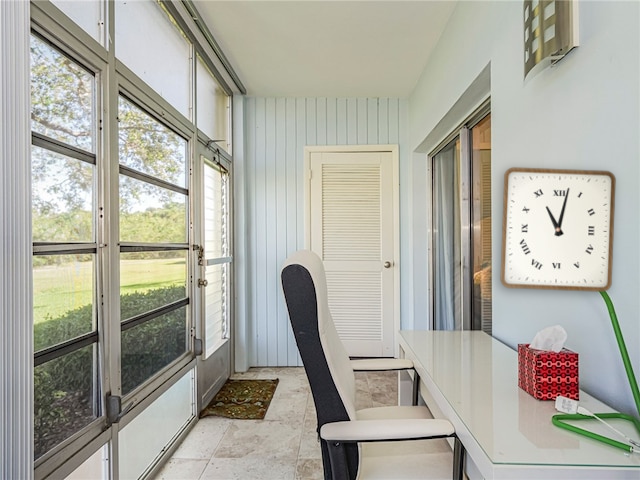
11:02
